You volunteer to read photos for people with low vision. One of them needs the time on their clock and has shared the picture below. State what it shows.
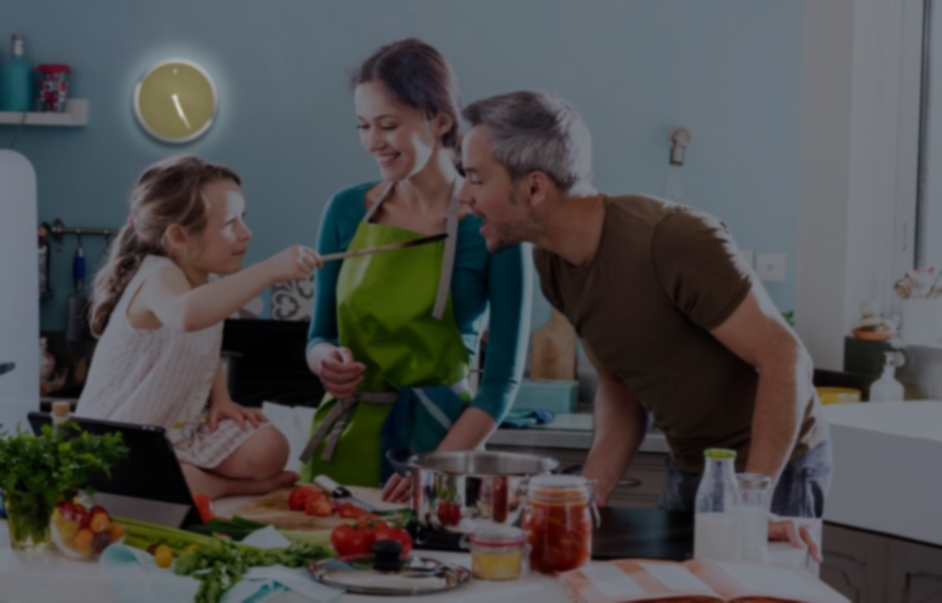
5:26
